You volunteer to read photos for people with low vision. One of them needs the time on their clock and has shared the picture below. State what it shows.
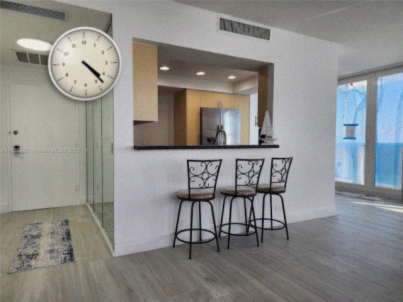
4:23
